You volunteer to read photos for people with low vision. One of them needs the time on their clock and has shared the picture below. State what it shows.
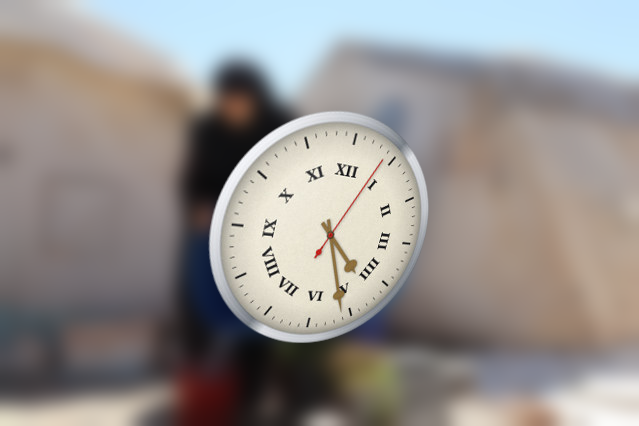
4:26:04
